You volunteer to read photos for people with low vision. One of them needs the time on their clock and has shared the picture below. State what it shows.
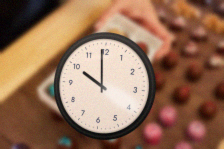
9:59
